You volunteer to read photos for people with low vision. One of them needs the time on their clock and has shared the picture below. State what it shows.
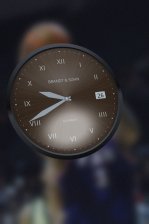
9:41
